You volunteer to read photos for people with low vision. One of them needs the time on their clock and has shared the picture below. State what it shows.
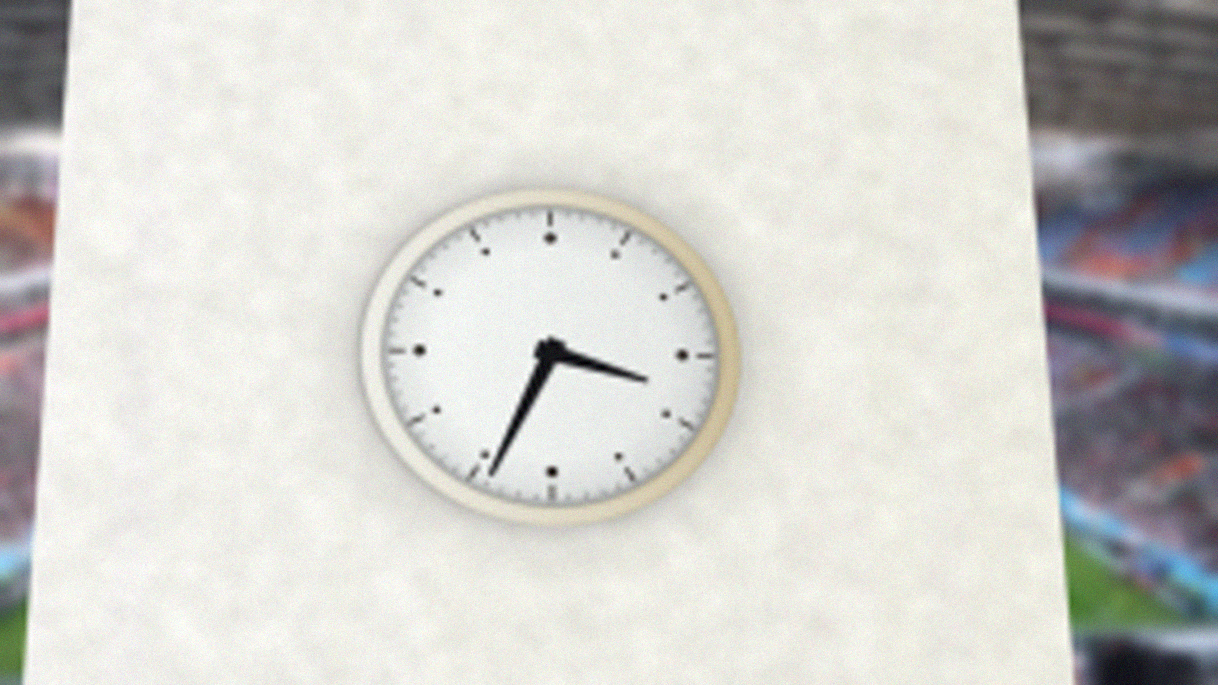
3:34
